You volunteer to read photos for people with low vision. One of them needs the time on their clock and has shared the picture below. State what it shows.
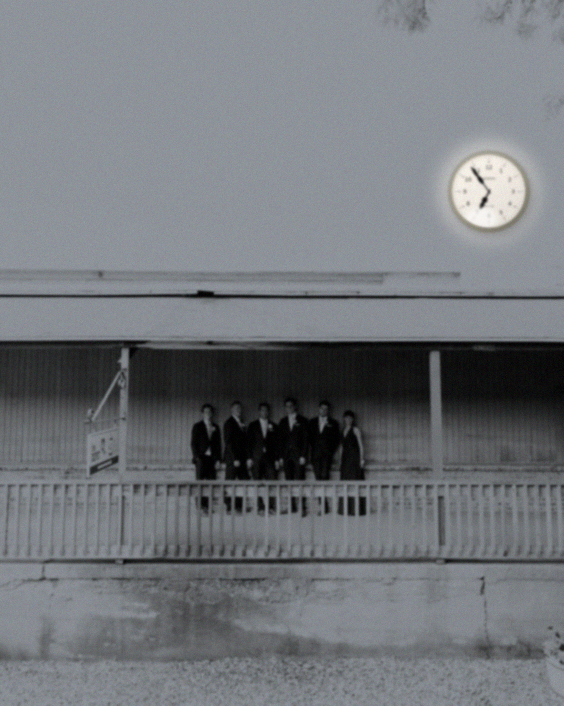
6:54
